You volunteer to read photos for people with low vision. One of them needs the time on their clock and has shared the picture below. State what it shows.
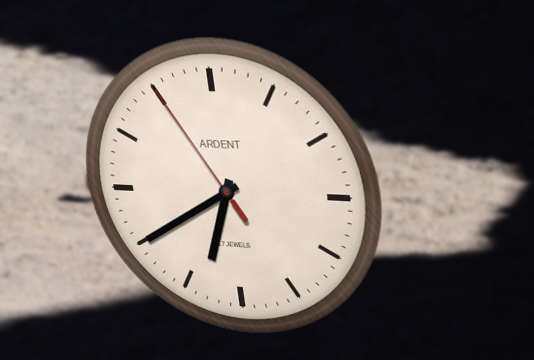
6:39:55
